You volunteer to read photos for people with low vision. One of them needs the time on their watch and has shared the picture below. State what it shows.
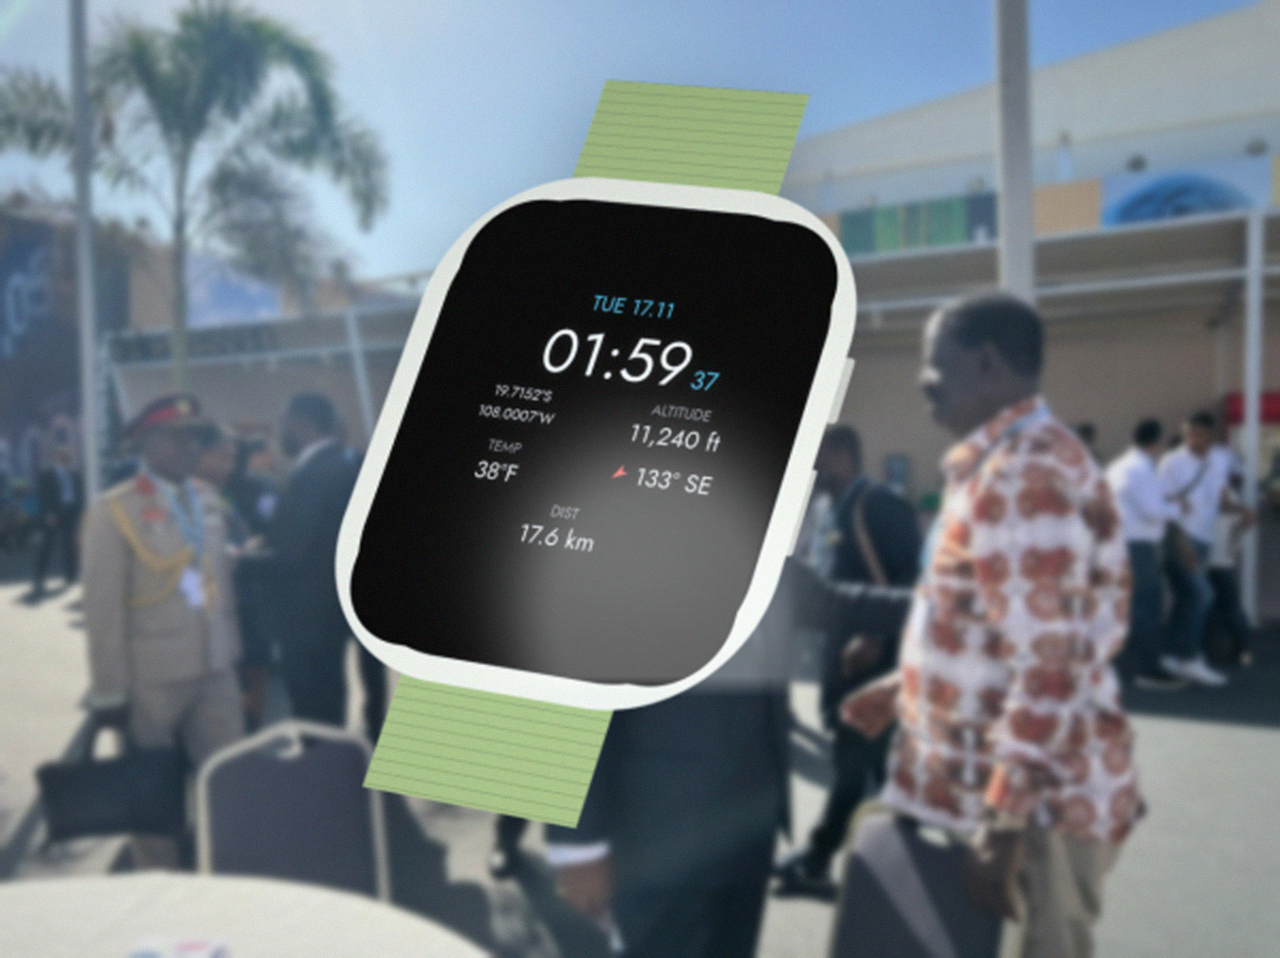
1:59:37
